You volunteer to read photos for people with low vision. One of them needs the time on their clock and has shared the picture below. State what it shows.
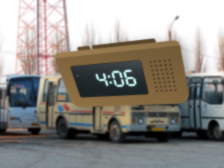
4:06
